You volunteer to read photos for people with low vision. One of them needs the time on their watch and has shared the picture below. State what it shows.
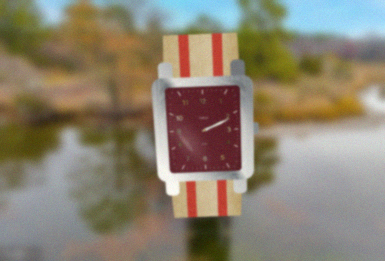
2:11
